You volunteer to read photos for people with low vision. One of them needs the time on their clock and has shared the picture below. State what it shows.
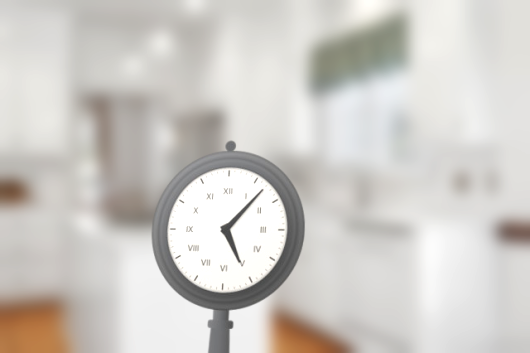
5:07
